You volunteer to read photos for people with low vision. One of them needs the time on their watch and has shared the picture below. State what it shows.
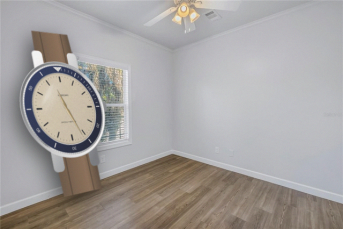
11:26
